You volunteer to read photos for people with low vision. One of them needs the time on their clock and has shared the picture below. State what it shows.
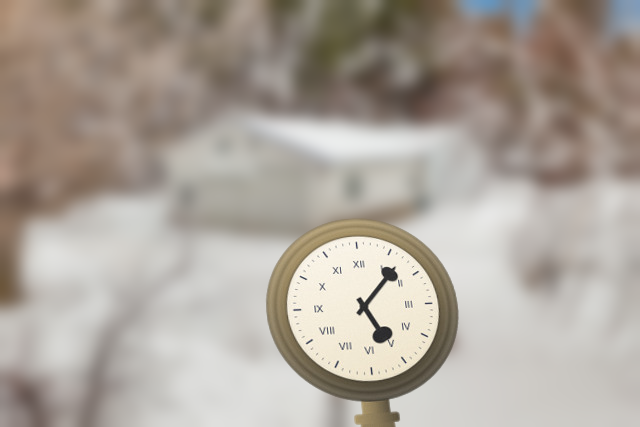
5:07
